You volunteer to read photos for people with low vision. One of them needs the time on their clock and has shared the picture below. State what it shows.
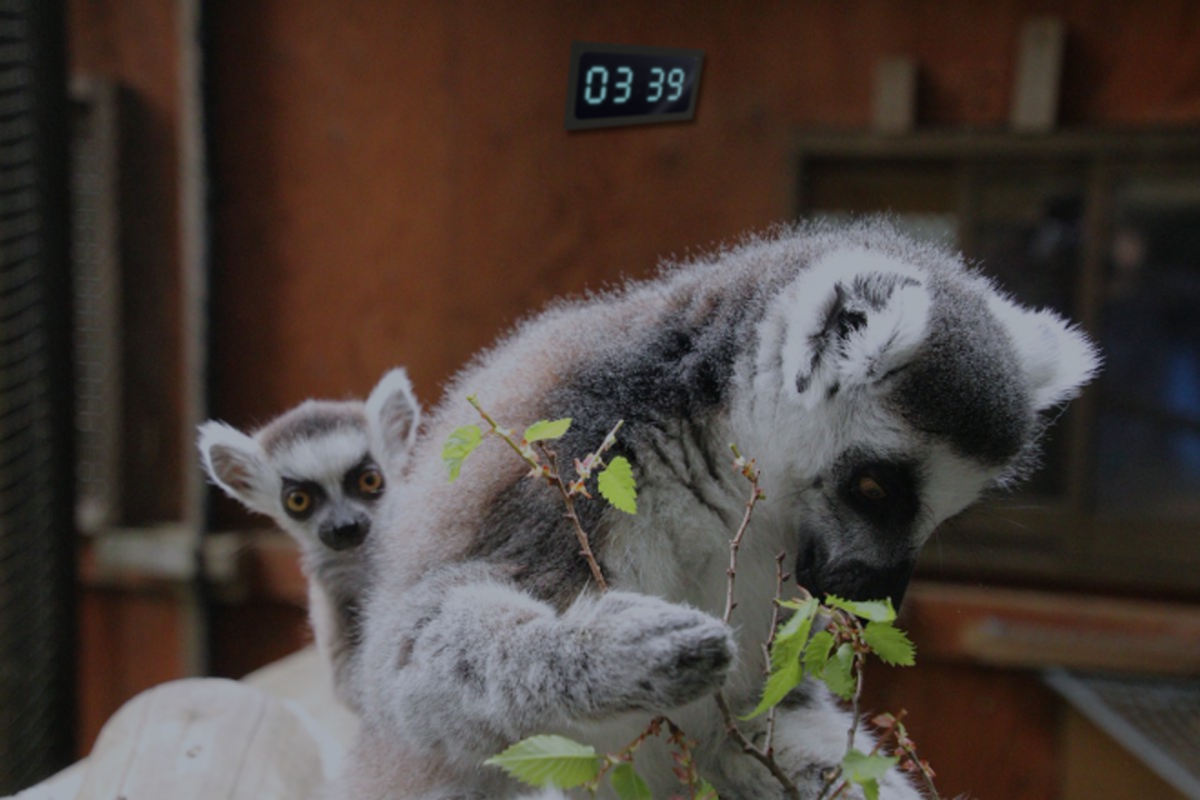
3:39
